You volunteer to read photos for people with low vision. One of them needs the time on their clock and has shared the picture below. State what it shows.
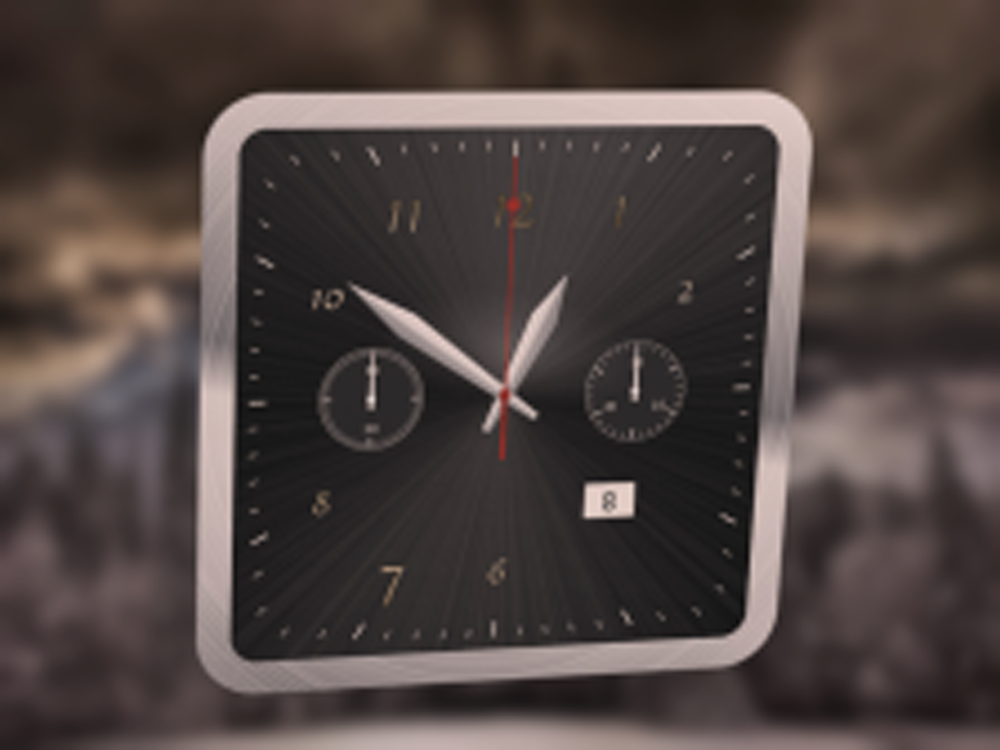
12:51
